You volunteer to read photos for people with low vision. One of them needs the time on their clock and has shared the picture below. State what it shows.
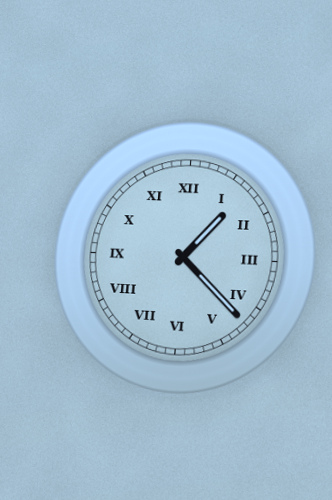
1:22
